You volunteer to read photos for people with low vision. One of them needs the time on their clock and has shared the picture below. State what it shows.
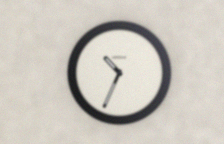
10:34
